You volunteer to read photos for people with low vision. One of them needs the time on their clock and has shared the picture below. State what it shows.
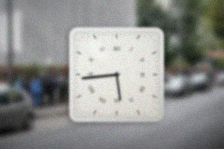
5:44
